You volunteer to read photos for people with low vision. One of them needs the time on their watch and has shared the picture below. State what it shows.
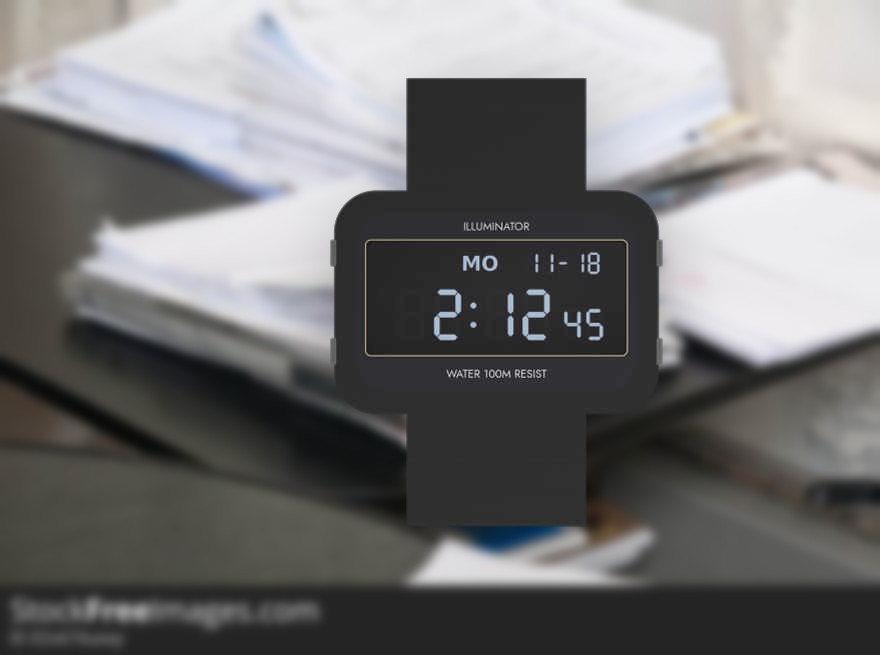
2:12:45
